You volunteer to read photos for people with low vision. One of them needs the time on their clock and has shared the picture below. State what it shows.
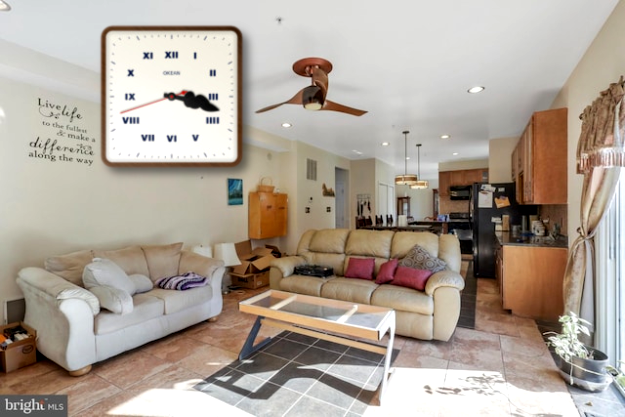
3:17:42
